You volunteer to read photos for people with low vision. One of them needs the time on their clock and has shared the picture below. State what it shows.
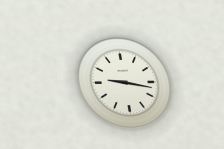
9:17
